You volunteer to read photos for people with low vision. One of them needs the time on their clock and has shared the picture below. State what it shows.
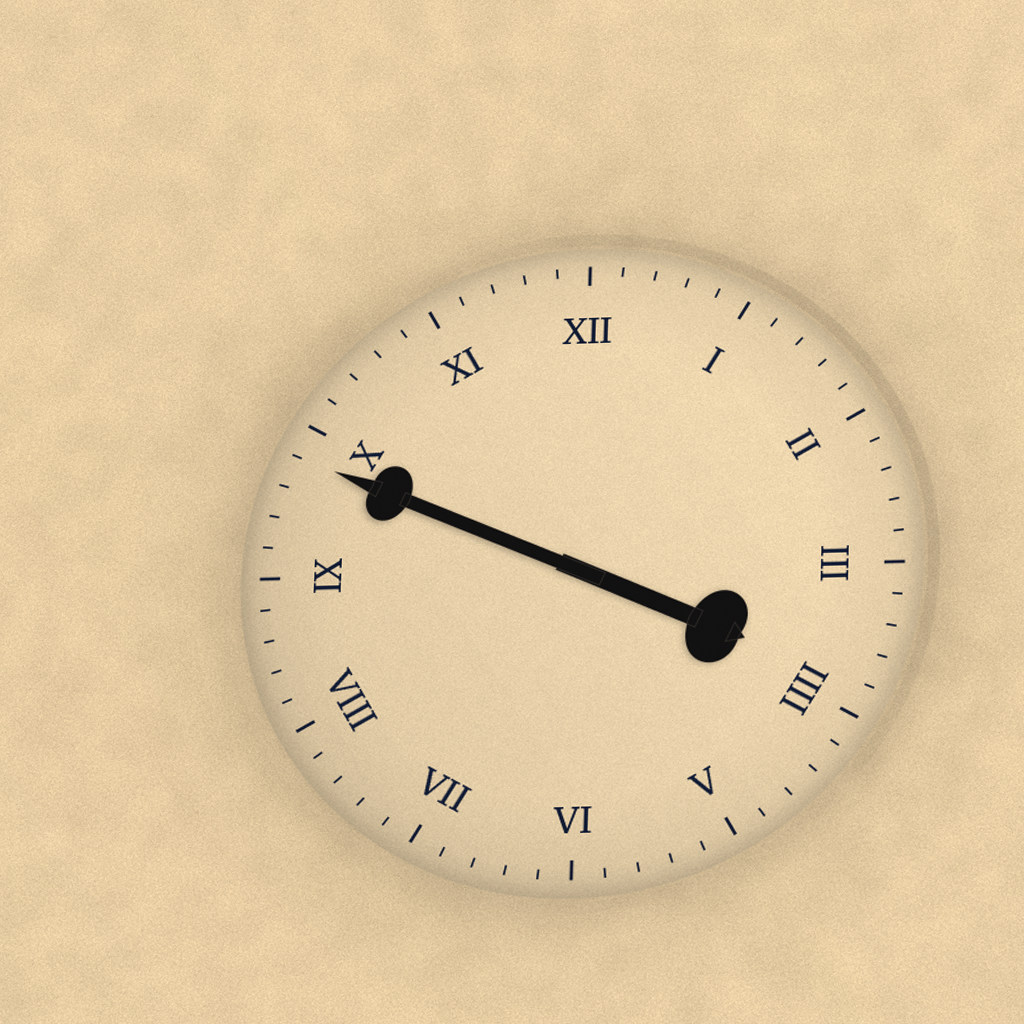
3:49
